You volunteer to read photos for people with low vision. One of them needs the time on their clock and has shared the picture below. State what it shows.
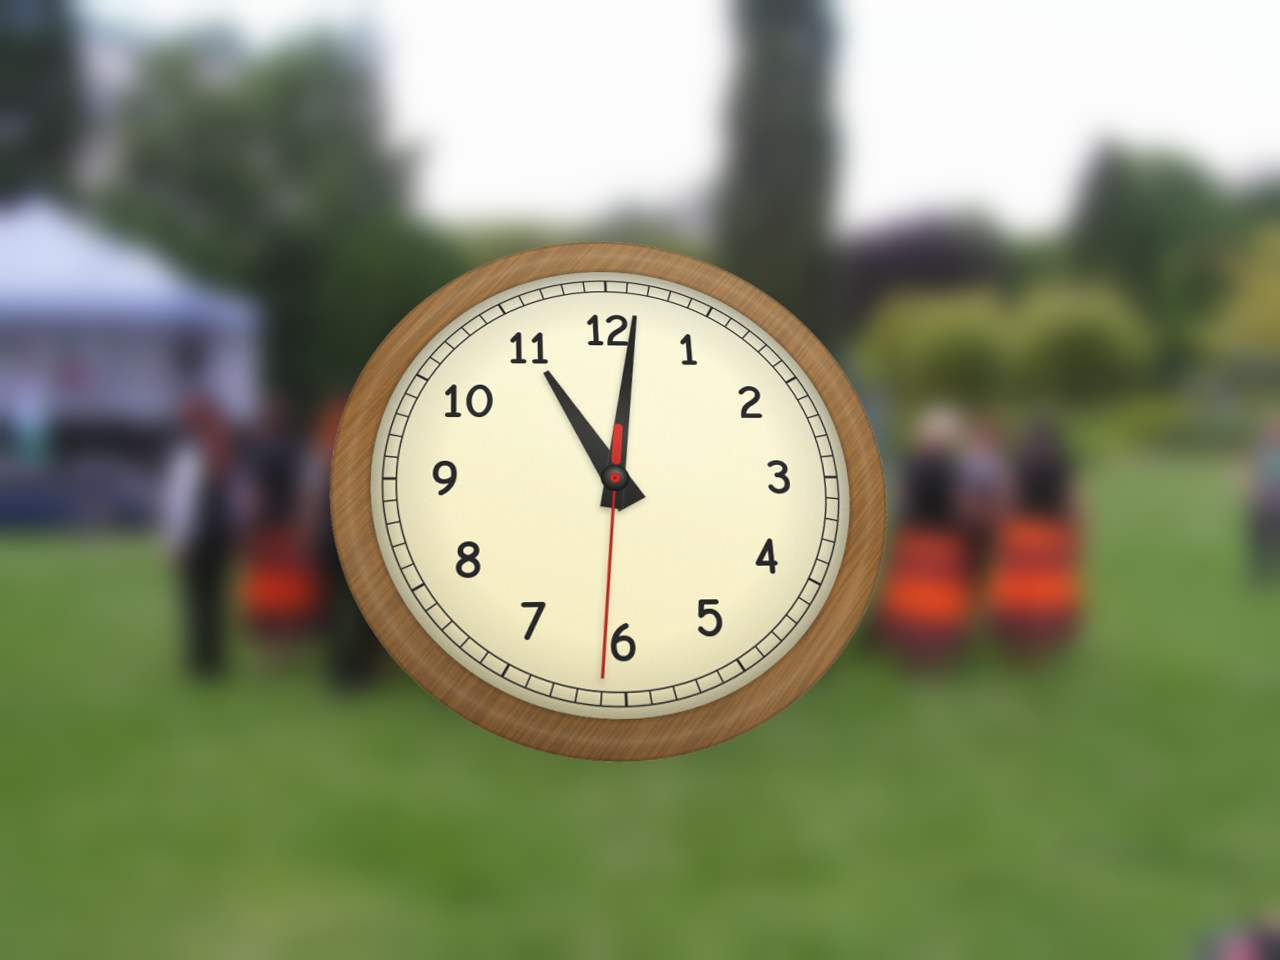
11:01:31
